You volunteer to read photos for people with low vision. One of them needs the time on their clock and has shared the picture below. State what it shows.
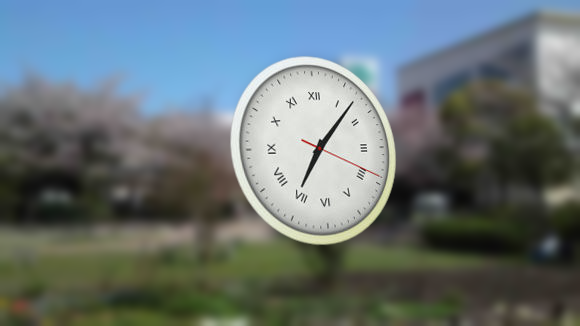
7:07:19
